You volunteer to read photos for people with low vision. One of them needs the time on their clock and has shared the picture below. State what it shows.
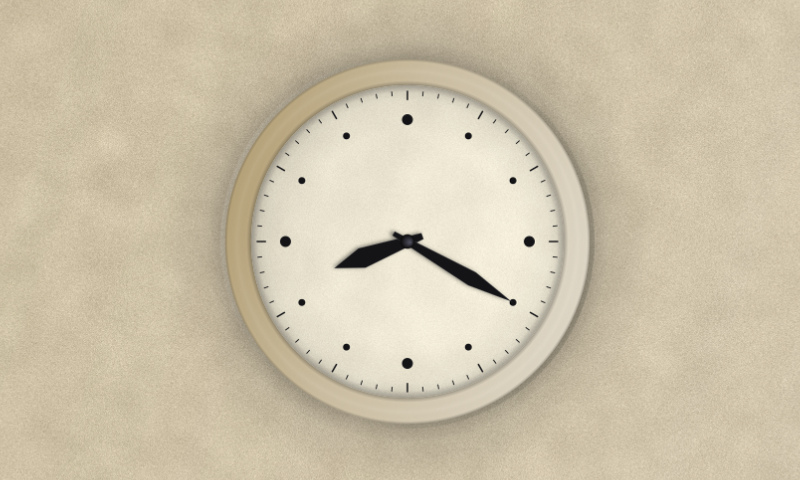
8:20
